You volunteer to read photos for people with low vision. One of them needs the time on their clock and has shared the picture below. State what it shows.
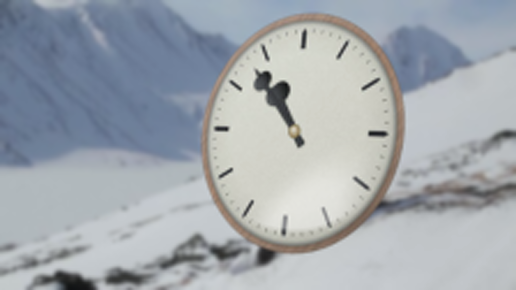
10:53
